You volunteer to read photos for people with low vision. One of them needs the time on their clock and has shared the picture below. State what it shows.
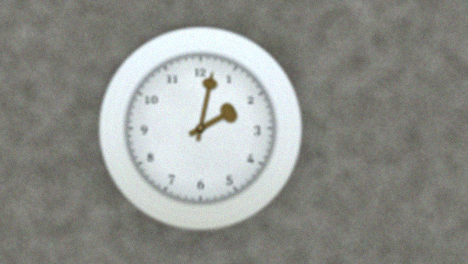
2:02
